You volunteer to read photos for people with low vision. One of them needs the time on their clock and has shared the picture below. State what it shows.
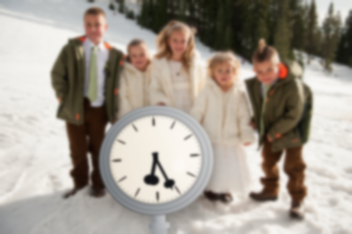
6:26
